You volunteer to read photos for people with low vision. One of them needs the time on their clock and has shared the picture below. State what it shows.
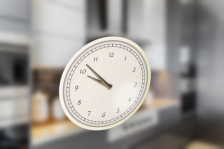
9:52
